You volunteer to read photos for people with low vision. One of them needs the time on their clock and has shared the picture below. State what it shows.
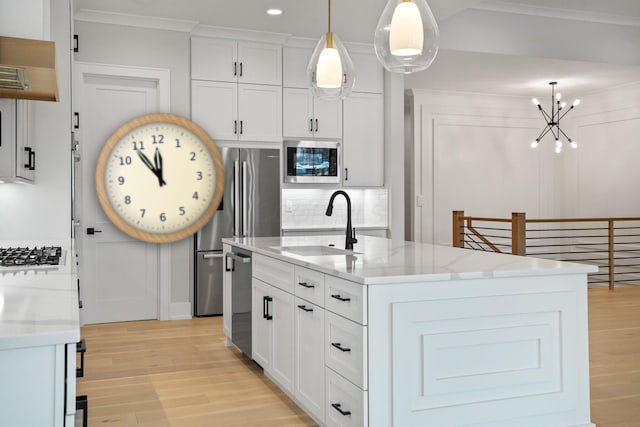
11:54
